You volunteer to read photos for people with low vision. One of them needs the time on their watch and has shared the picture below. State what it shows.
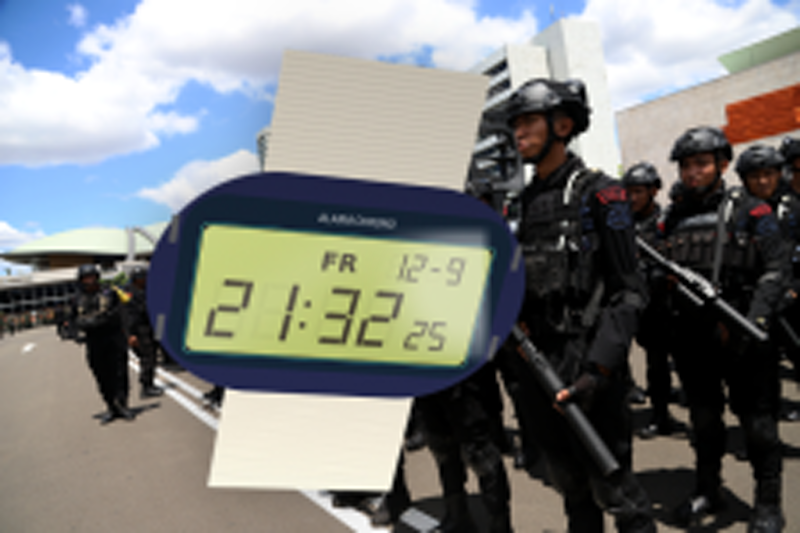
21:32:25
